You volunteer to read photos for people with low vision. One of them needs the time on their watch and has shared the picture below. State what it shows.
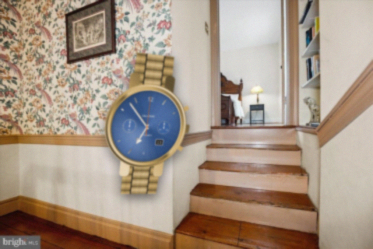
6:53
